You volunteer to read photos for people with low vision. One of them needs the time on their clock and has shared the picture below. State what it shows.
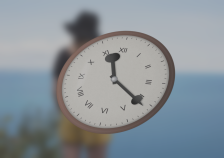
11:21
